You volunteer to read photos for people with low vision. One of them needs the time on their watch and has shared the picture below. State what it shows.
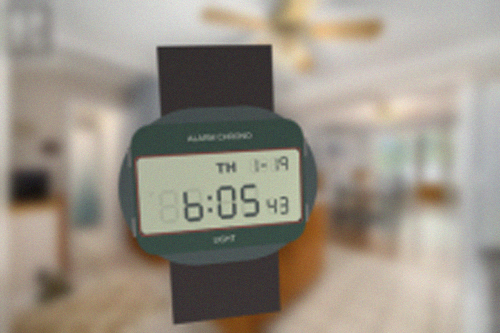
6:05:43
